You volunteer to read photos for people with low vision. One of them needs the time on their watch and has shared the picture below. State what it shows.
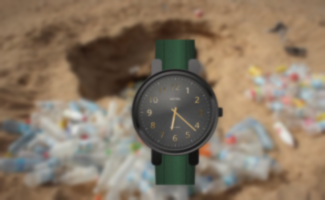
6:22
